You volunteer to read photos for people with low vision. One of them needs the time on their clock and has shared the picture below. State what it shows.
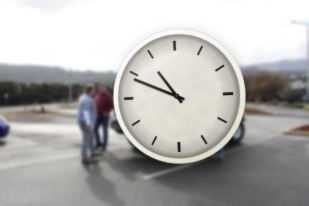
10:49
